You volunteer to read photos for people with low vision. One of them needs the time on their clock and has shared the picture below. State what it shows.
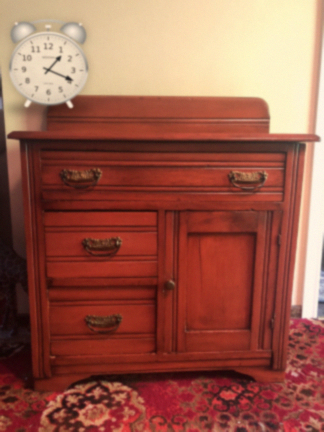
1:19
